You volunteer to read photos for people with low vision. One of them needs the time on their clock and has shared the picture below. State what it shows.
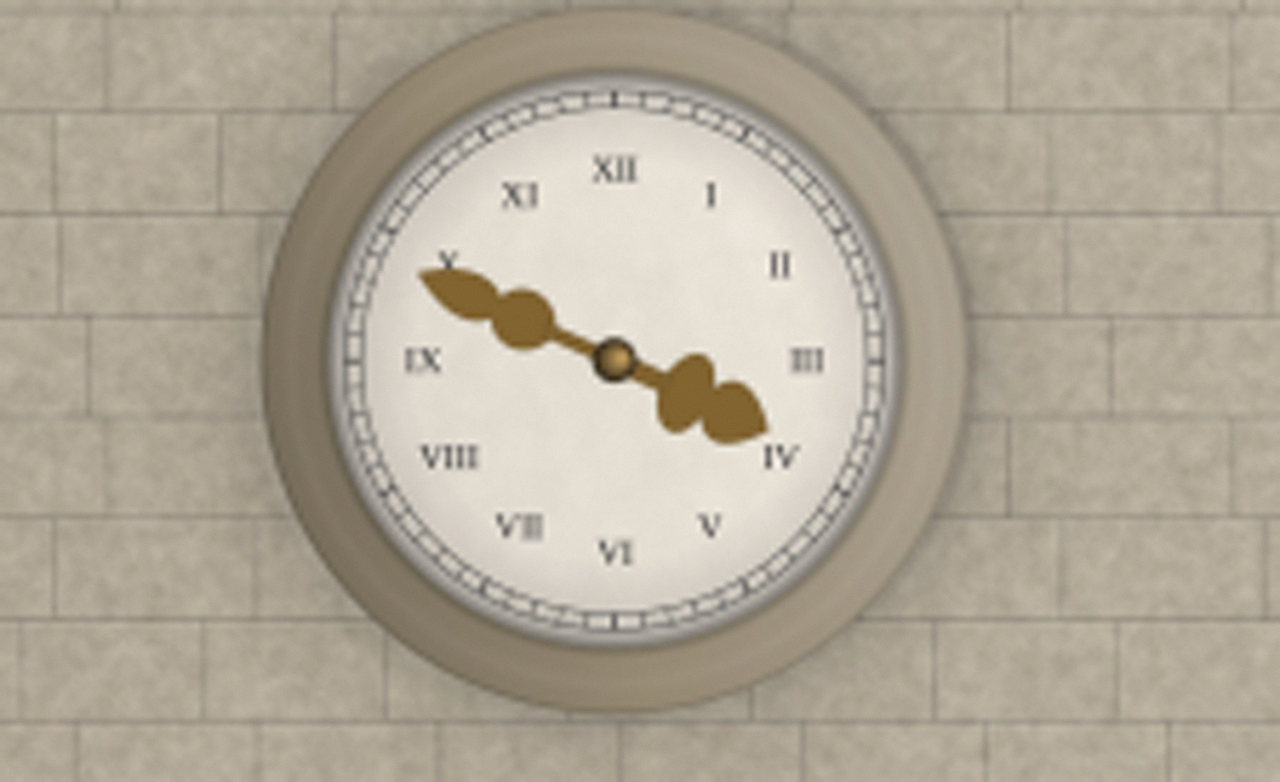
3:49
